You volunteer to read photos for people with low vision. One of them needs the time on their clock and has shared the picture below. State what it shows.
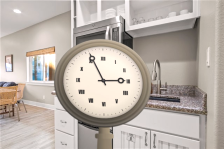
2:56
